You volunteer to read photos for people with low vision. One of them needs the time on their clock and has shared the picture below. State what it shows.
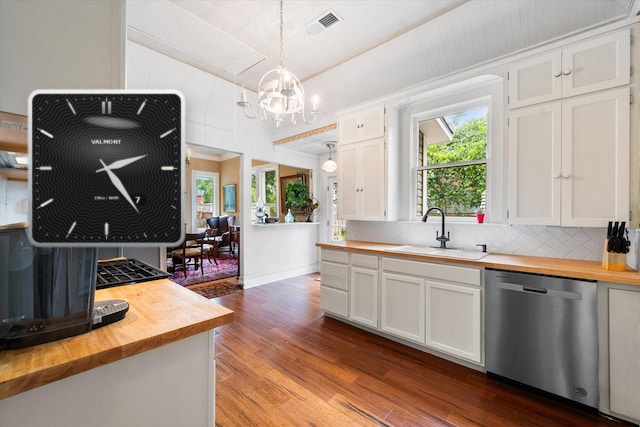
2:24
